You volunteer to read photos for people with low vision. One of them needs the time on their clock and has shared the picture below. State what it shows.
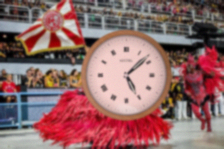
5:08
